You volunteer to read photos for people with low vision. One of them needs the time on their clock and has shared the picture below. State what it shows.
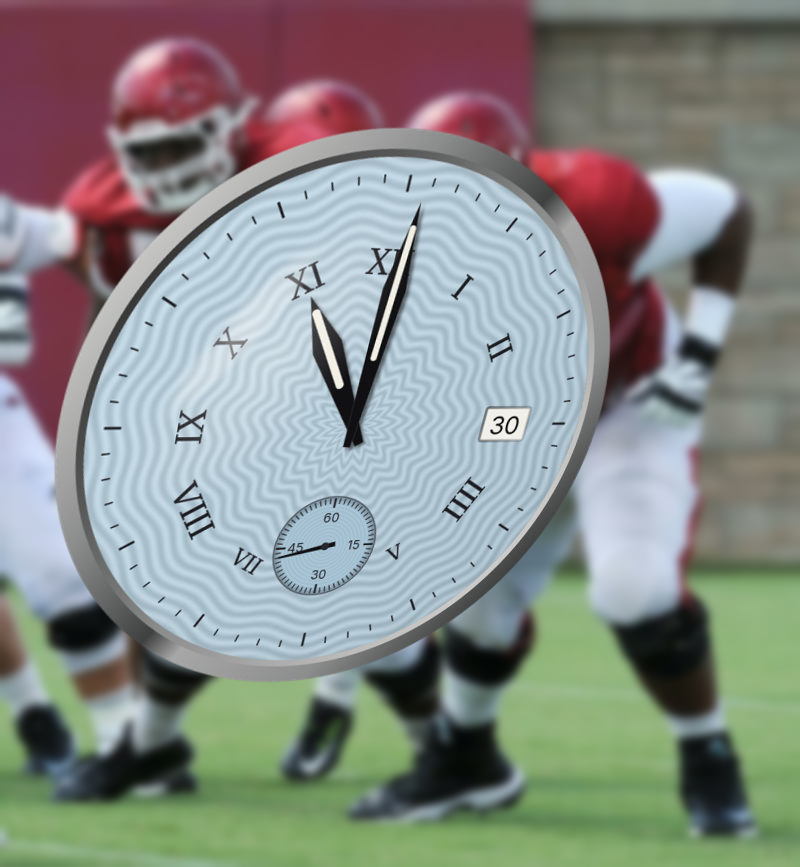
11:00:43
